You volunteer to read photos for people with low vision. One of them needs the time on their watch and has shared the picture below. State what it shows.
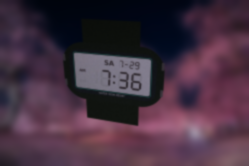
7:36
